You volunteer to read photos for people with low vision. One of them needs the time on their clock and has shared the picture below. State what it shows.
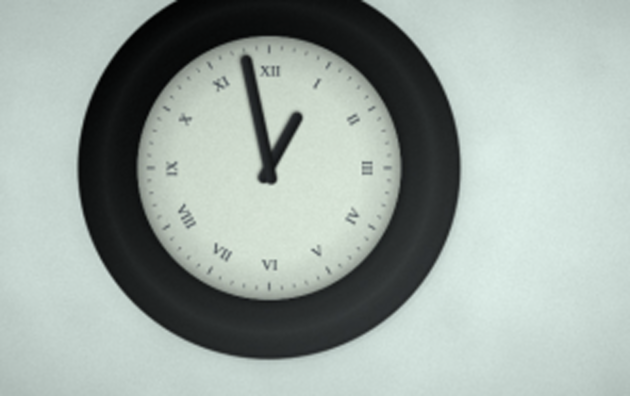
12:58
